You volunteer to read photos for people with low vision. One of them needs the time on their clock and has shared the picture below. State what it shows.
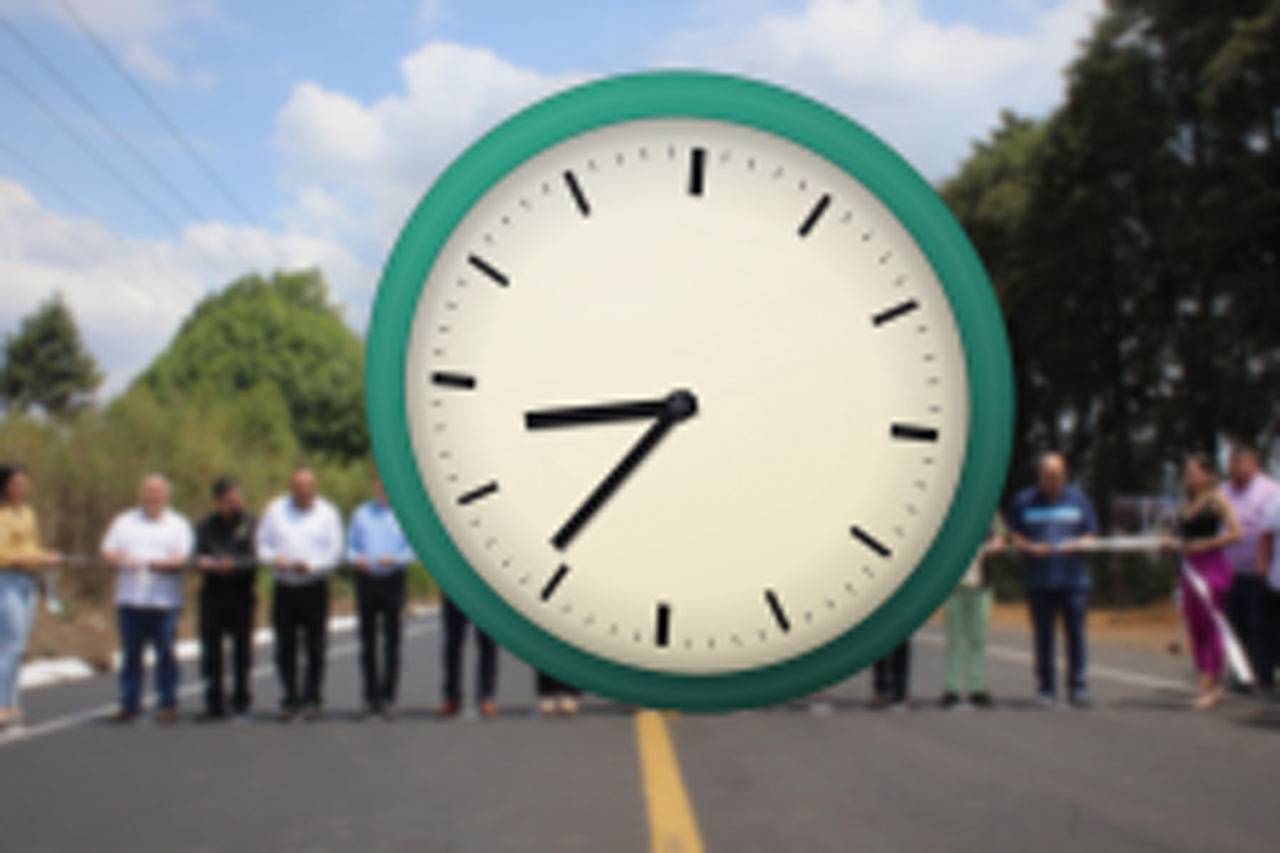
8:36
